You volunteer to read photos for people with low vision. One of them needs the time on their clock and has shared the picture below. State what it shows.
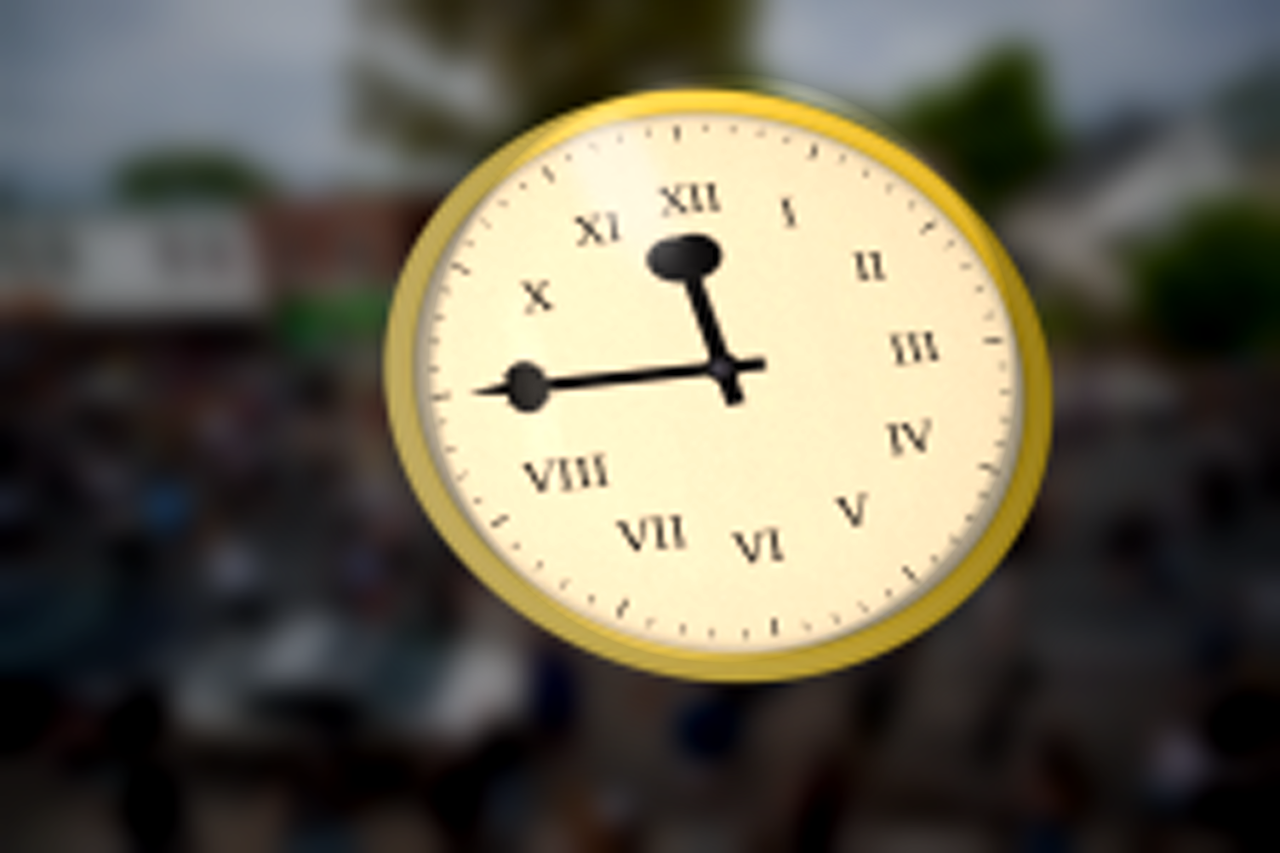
11:45
